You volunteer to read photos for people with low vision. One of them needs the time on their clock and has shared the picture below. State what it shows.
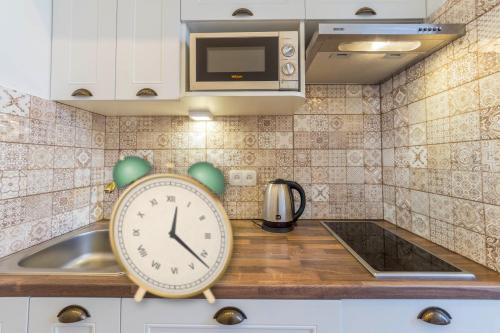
12:22
